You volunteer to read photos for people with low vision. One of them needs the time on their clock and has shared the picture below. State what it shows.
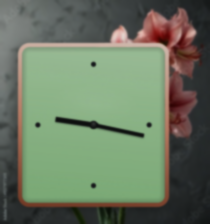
9:17
